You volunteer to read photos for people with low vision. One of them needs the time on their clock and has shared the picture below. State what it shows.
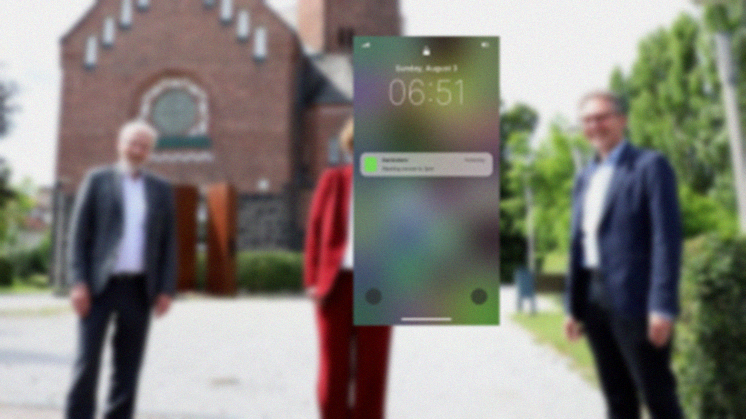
6:51
